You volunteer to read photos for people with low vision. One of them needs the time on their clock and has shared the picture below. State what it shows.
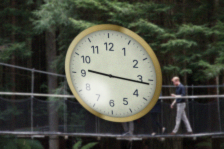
9:16
